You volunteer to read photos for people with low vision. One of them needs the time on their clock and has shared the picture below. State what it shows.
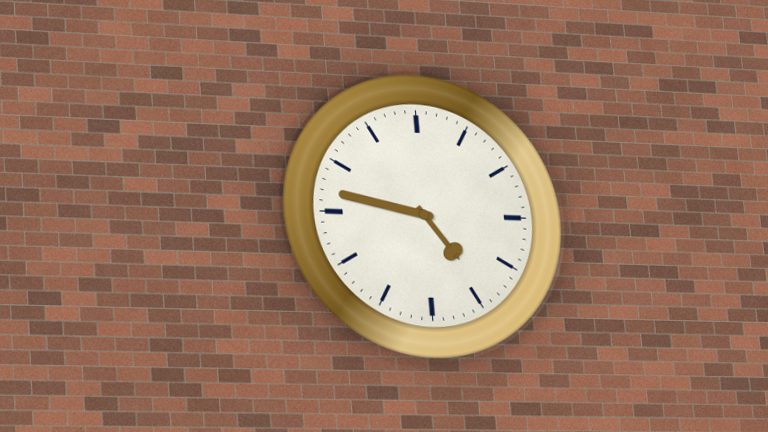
4:47
